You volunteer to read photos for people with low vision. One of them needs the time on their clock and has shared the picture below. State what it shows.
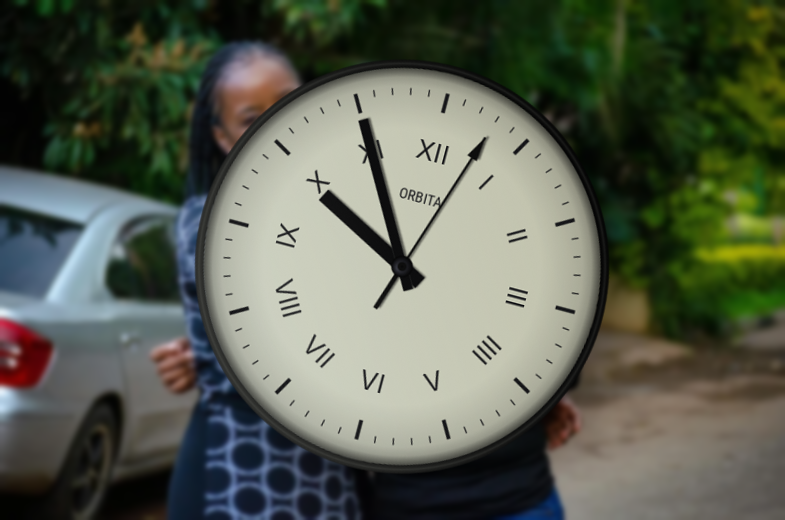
9:55:03
